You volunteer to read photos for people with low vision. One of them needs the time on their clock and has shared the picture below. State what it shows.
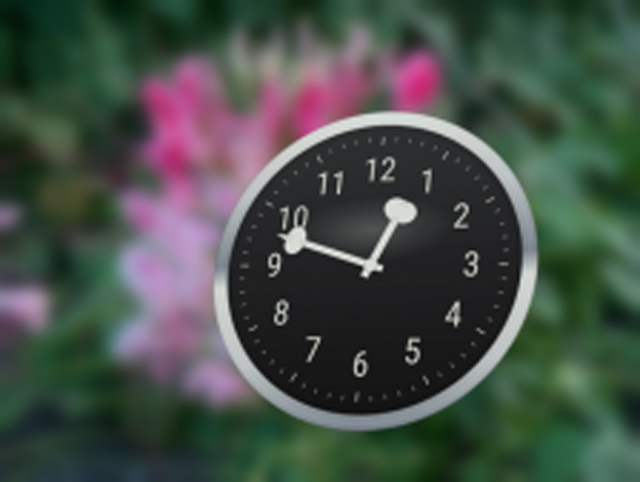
12:48
